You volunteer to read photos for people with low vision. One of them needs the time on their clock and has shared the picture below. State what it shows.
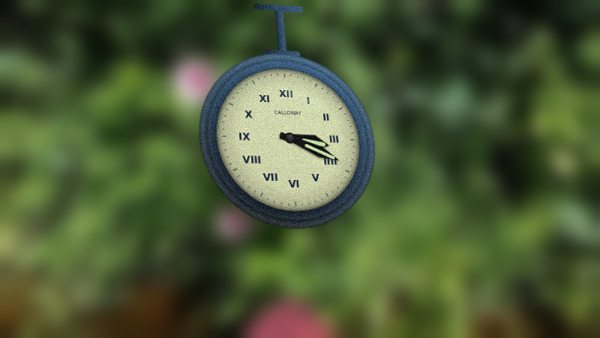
3:19
